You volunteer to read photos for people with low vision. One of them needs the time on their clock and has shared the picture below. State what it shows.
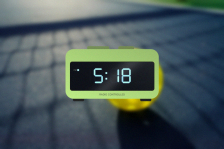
5:18
